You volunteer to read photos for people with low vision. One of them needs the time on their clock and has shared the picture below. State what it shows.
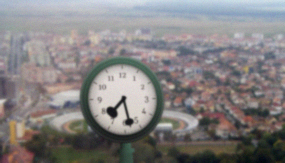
7:28
